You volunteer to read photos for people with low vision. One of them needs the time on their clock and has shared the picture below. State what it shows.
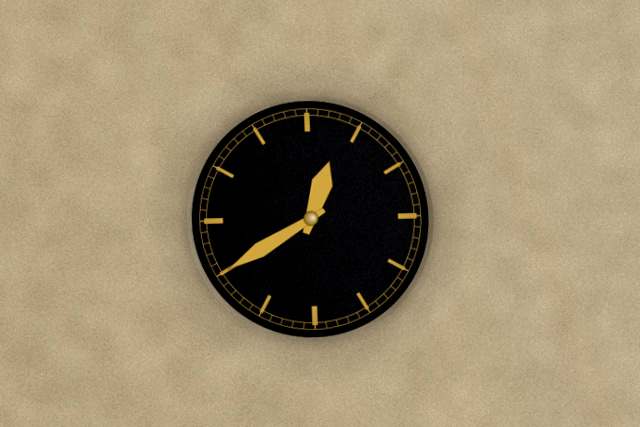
12:40
